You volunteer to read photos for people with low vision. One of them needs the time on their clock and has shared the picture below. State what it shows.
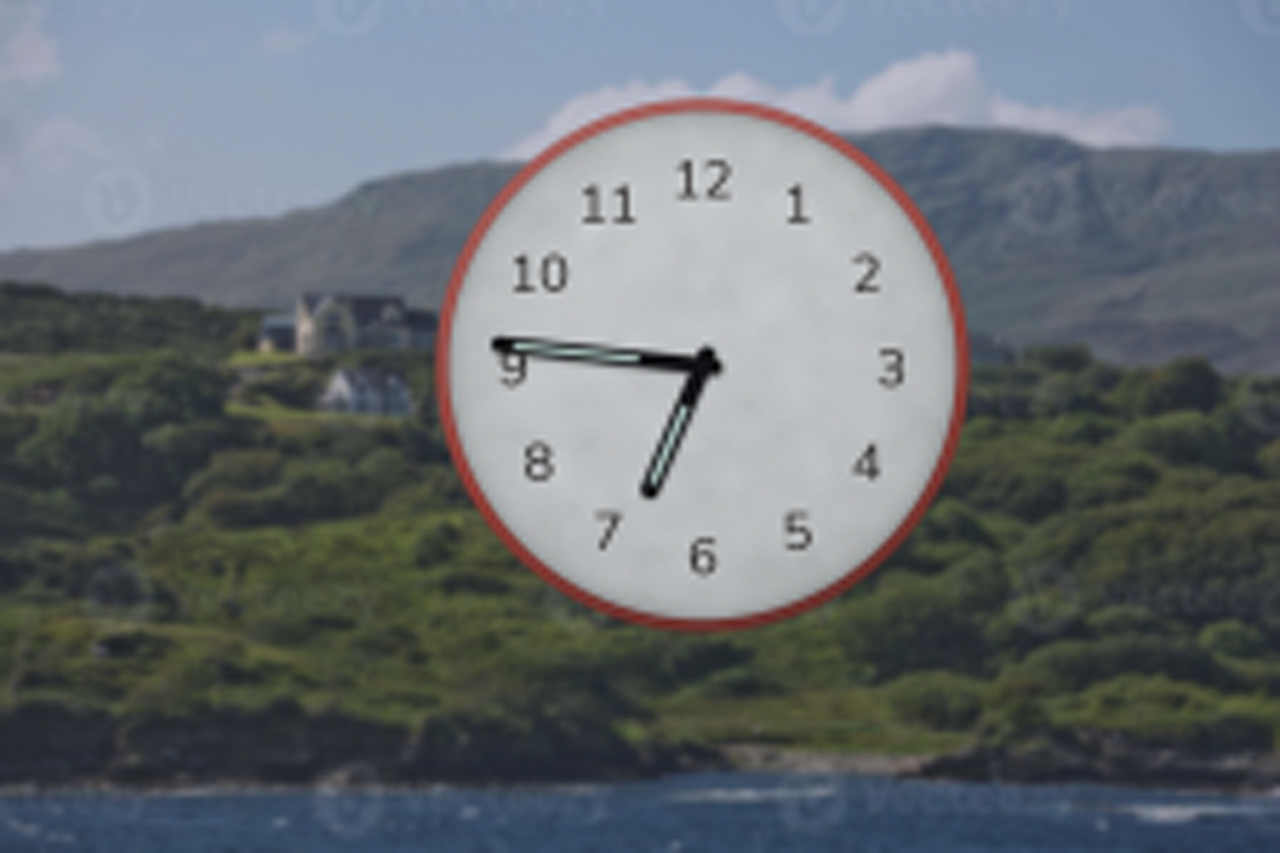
6:46
